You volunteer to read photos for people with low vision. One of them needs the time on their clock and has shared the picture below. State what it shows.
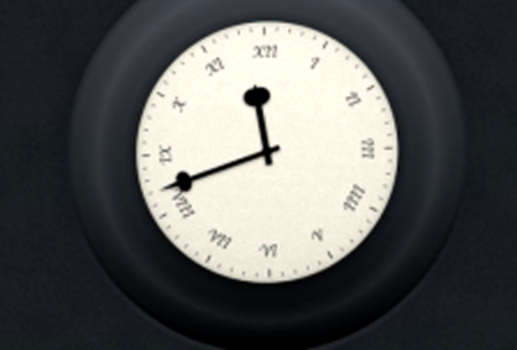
11:42
